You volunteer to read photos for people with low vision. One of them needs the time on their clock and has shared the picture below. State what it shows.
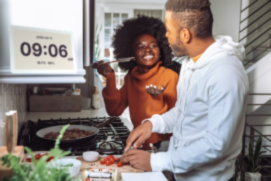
9:06
